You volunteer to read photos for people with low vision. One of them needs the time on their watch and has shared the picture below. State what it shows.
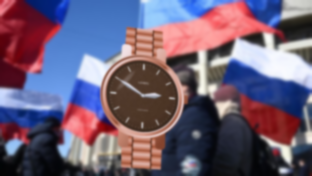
2:50
